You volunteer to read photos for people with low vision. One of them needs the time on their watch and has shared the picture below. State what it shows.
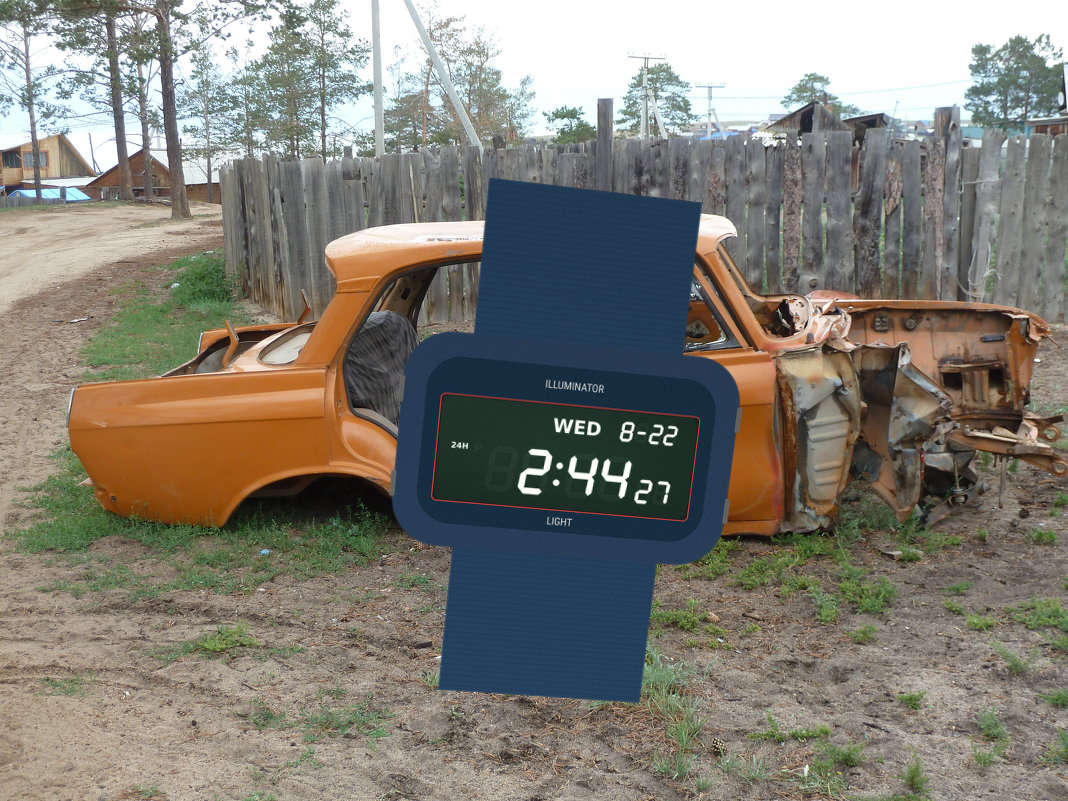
2:44:27
